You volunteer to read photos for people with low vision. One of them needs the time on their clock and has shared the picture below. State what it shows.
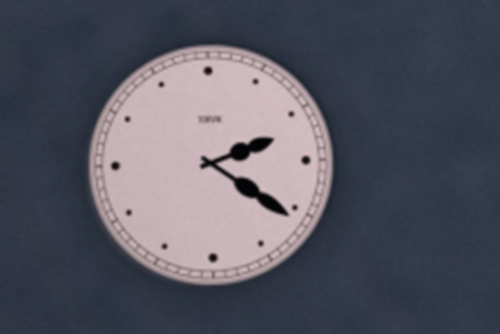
2:21
